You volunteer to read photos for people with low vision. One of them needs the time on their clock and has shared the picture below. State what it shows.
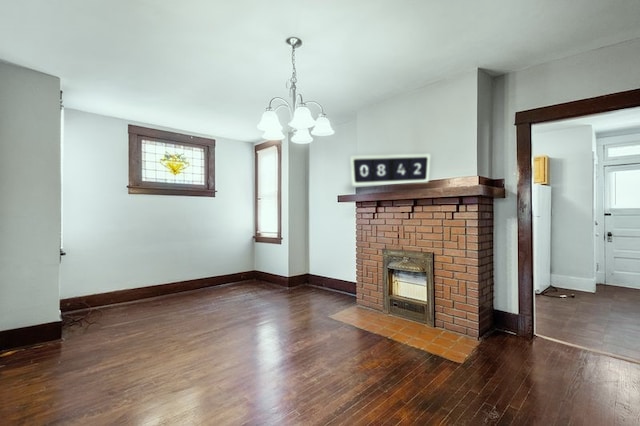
8:42
